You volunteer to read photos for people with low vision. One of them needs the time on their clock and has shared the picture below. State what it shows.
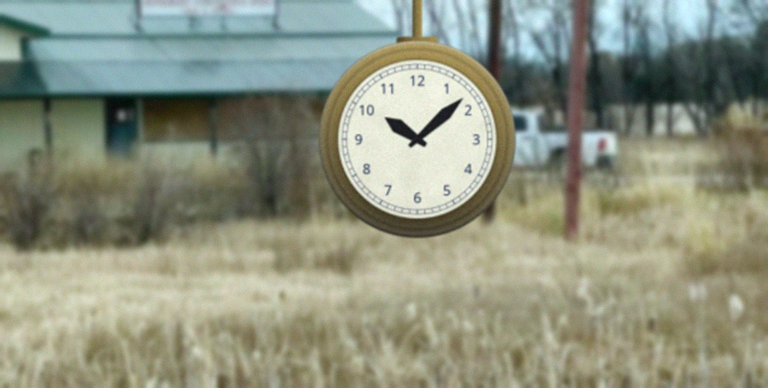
10:08
